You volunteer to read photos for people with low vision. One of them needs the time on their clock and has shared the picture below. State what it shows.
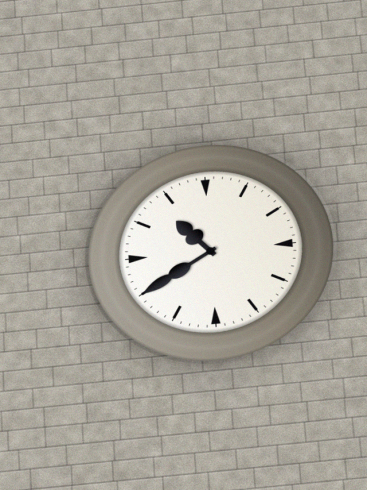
10:40
